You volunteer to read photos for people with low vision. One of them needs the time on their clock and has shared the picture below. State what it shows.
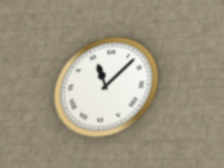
11:07
